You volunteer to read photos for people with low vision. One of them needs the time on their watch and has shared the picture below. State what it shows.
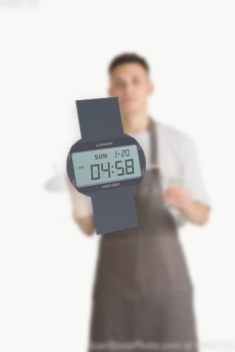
4:58
